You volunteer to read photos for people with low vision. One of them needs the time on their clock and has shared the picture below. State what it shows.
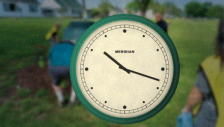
10:18
